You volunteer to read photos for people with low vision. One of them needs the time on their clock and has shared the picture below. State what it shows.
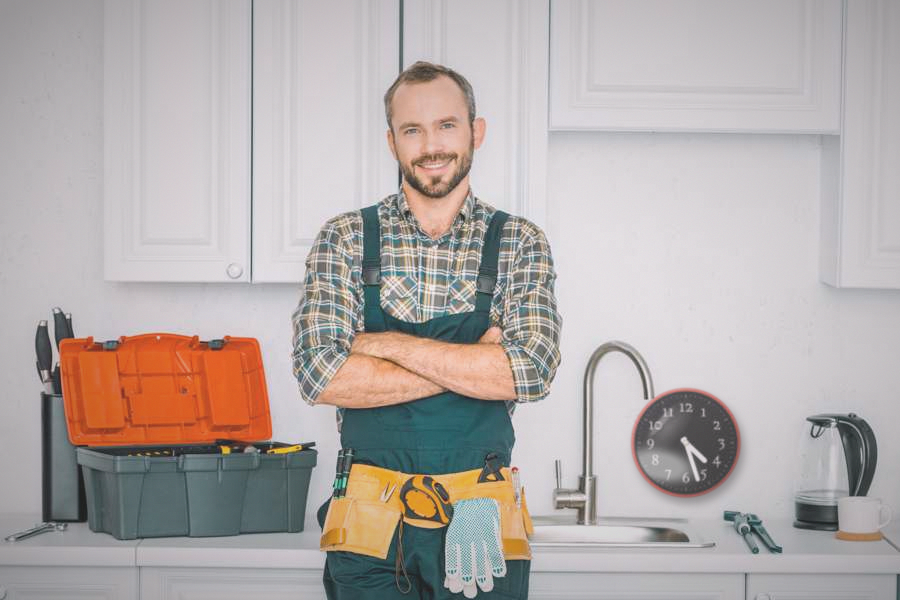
4:27
